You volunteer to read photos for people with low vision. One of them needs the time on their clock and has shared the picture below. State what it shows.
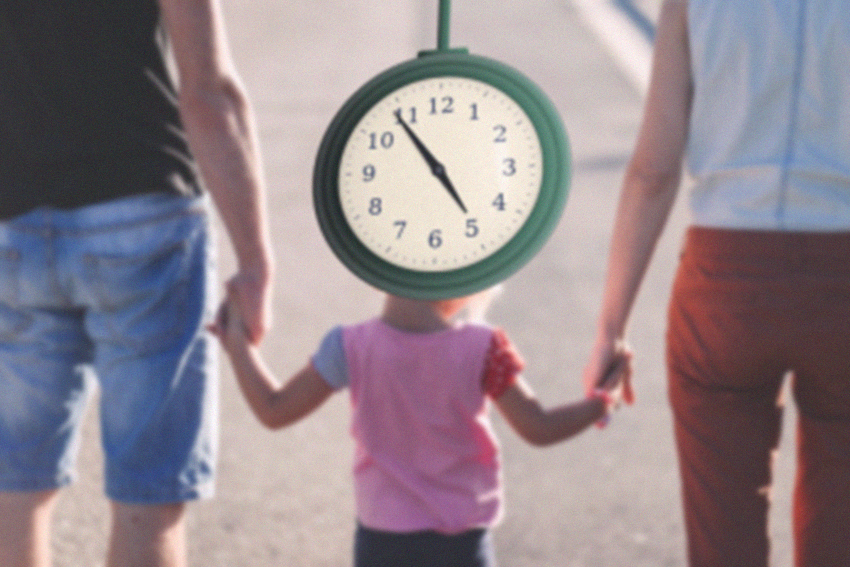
4:54
